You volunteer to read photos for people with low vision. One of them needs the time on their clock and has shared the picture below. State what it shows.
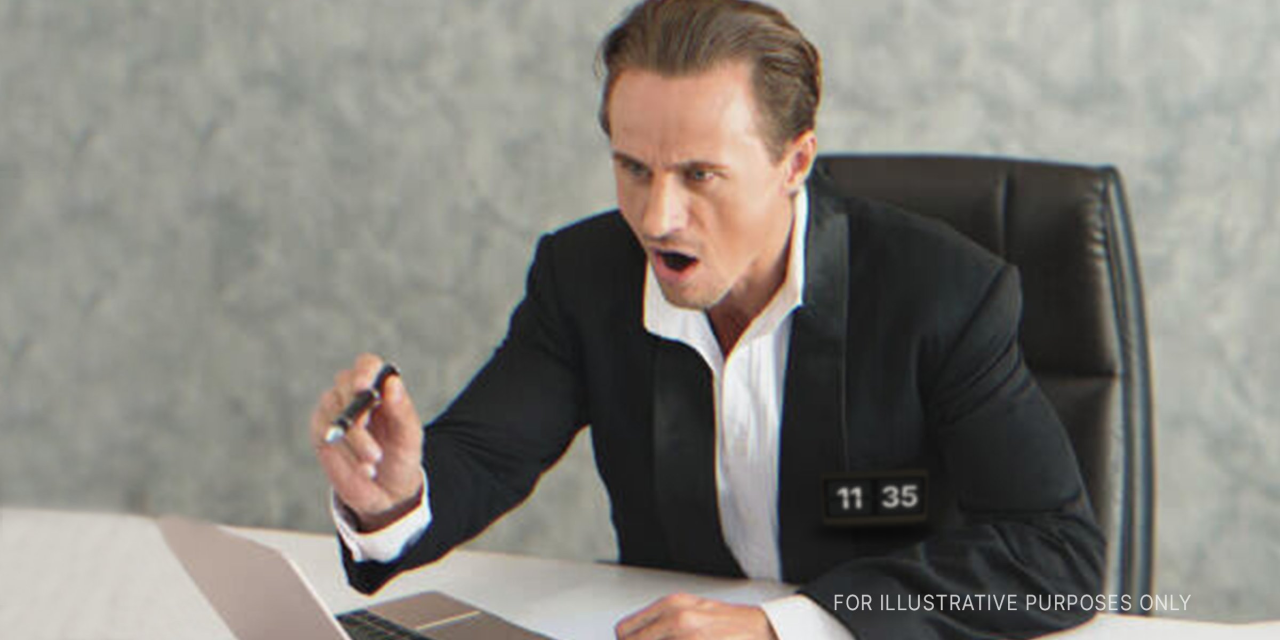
11:35
